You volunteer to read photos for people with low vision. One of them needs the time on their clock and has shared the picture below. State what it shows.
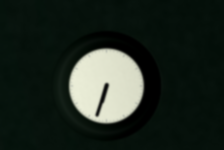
6:33
